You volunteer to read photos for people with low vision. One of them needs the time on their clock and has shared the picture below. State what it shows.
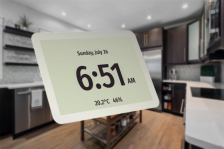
6:51
